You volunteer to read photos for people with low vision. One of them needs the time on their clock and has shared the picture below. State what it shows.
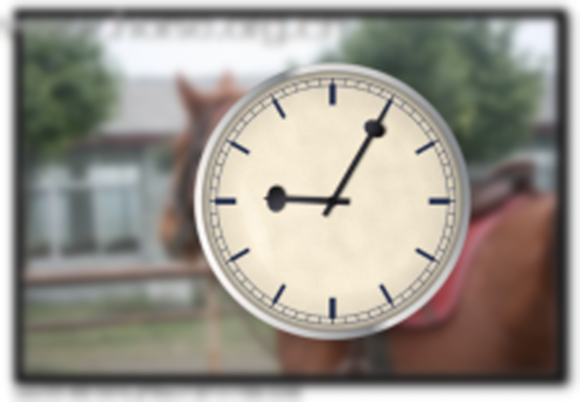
9:05
